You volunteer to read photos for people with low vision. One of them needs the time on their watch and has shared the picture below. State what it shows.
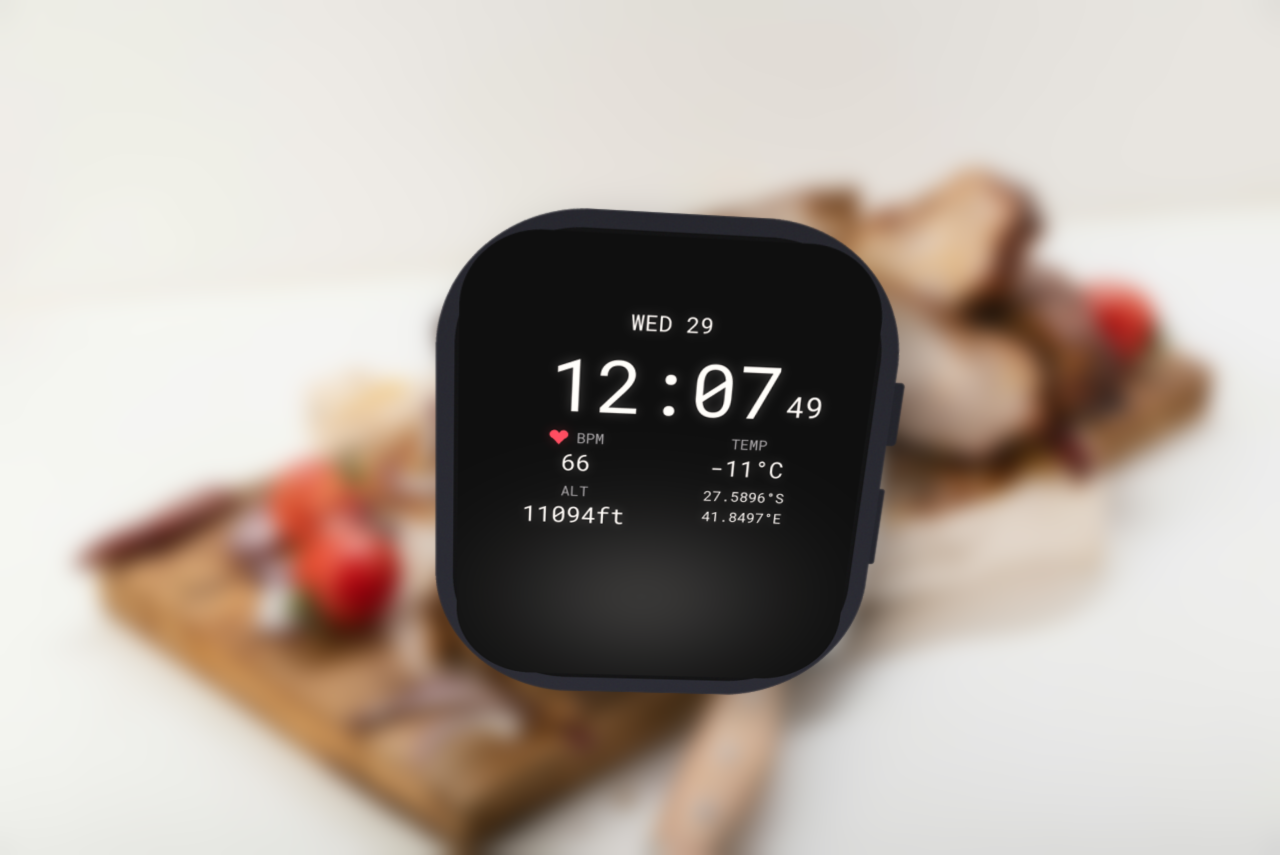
12:07:49
